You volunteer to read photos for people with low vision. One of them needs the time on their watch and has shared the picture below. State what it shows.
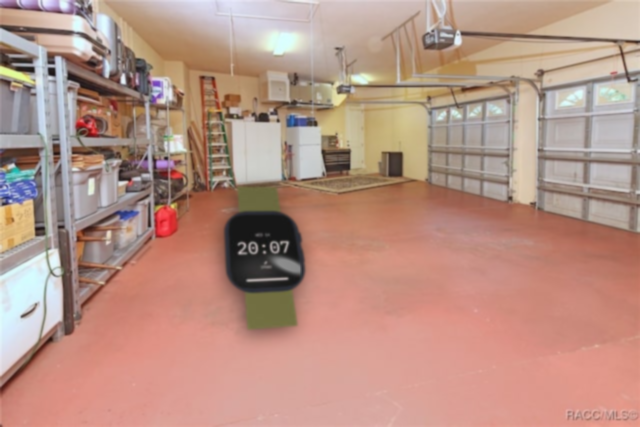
20:07
